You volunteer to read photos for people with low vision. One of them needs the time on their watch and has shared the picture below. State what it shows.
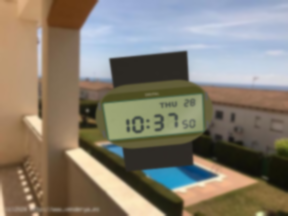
10:37
